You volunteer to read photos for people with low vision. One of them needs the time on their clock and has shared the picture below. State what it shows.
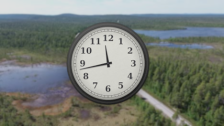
11:43
